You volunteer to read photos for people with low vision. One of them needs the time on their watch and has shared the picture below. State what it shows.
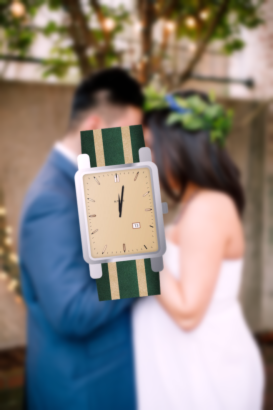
12:02
